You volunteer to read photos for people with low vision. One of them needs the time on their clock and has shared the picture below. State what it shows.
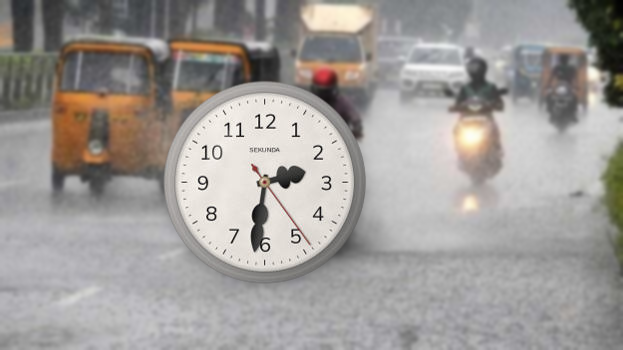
2:31:24
